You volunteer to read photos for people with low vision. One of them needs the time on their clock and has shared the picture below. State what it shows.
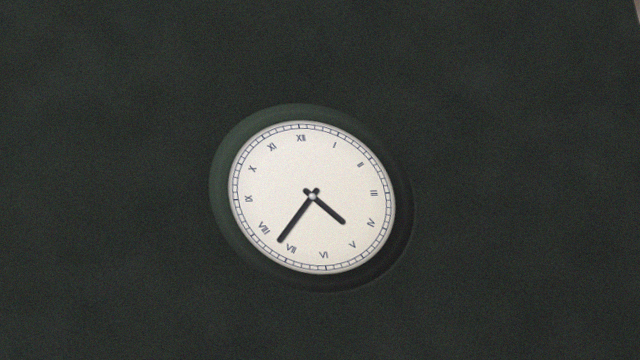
4:37
